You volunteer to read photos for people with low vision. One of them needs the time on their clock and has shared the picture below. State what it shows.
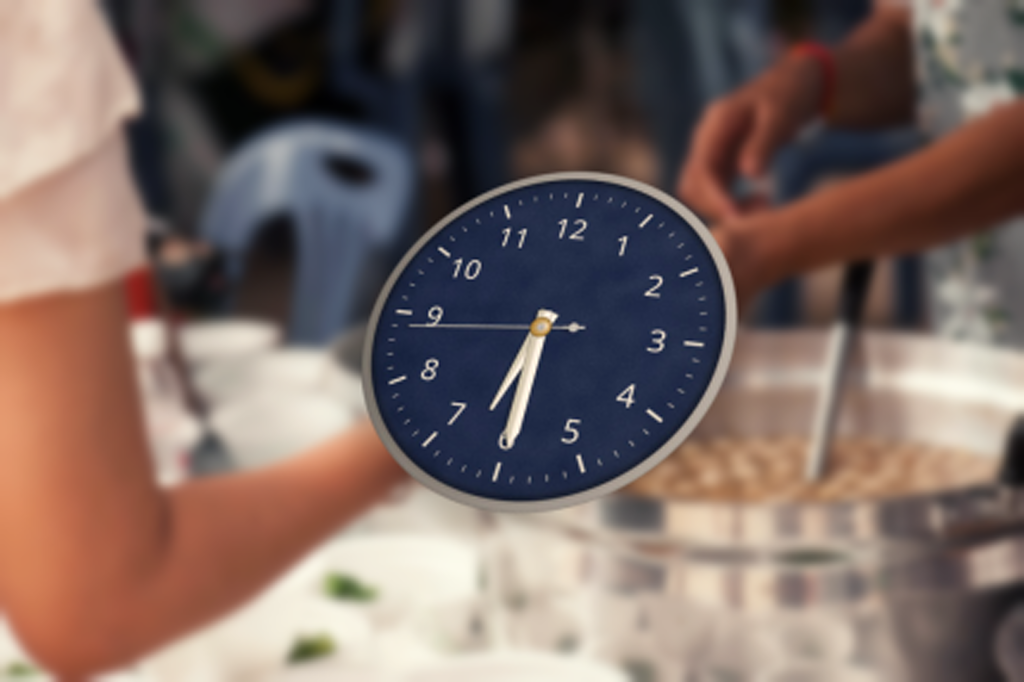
6:29:44
